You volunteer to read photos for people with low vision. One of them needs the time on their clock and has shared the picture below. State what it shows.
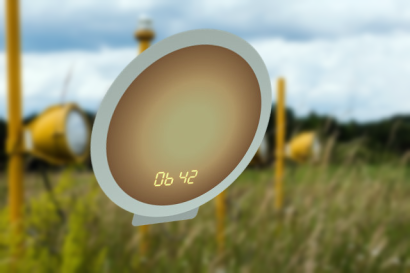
6:42
